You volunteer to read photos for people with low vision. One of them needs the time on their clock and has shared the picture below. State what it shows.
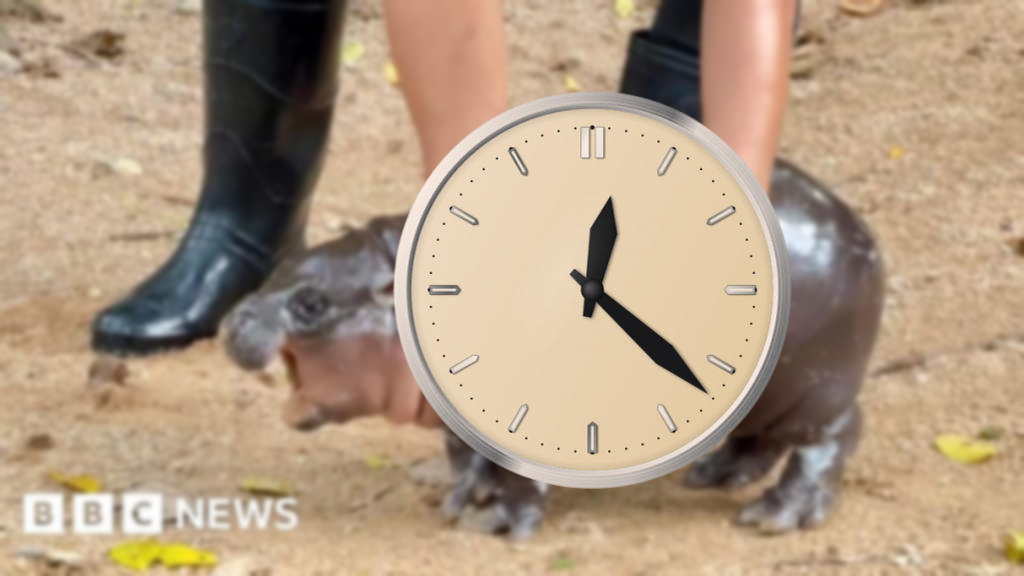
12:22
